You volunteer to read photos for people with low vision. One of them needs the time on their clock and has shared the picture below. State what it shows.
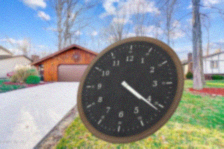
4:21
